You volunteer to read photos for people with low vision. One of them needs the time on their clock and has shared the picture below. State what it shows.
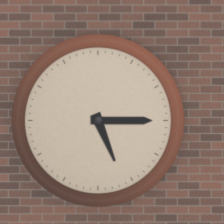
5:15
